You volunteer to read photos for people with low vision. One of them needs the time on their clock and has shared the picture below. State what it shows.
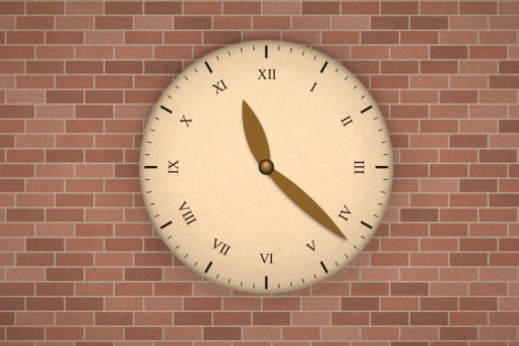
11:22
